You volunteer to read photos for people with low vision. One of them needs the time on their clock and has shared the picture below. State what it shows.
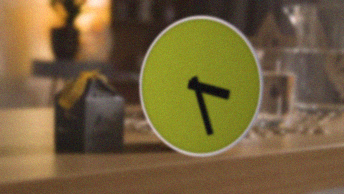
3:27
